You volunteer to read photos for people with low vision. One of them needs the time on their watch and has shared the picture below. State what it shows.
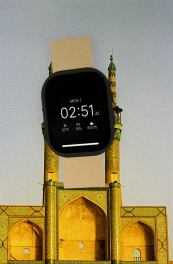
2:51
